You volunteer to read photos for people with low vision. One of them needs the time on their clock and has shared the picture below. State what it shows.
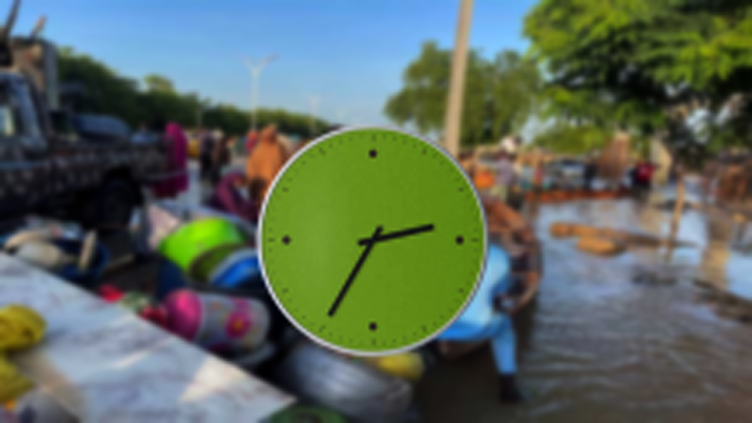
2:35
